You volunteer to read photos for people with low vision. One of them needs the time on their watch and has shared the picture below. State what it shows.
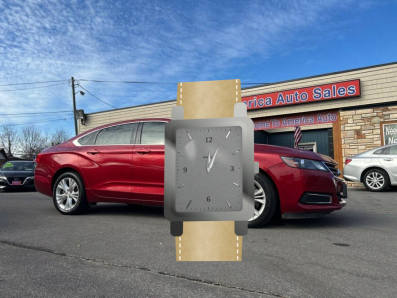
12:04
